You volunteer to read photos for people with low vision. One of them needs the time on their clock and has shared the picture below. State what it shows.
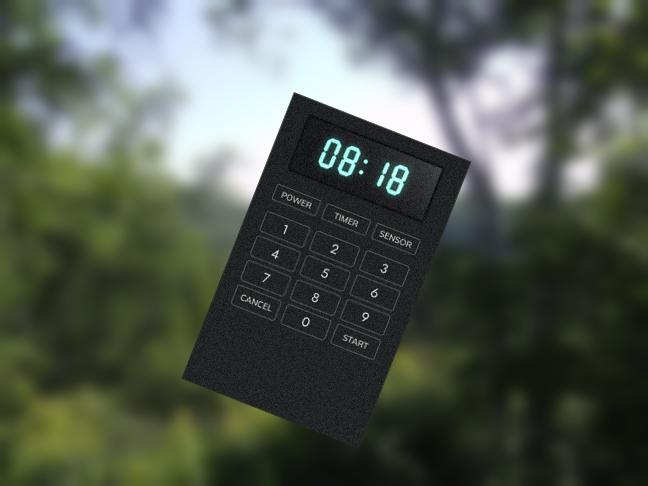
8:18
